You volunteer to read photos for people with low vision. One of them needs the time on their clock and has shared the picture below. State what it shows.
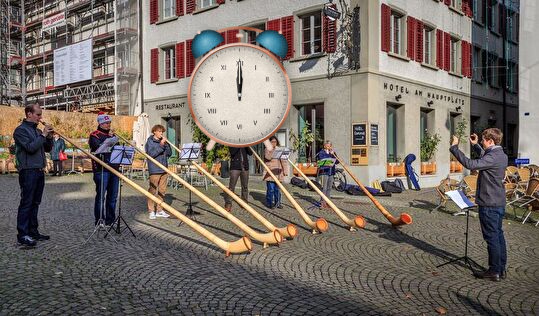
12:00
